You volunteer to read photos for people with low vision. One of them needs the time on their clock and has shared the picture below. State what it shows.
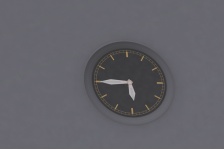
5:45
